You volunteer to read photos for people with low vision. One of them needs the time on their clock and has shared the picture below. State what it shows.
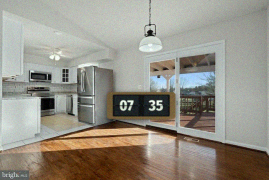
7:35
